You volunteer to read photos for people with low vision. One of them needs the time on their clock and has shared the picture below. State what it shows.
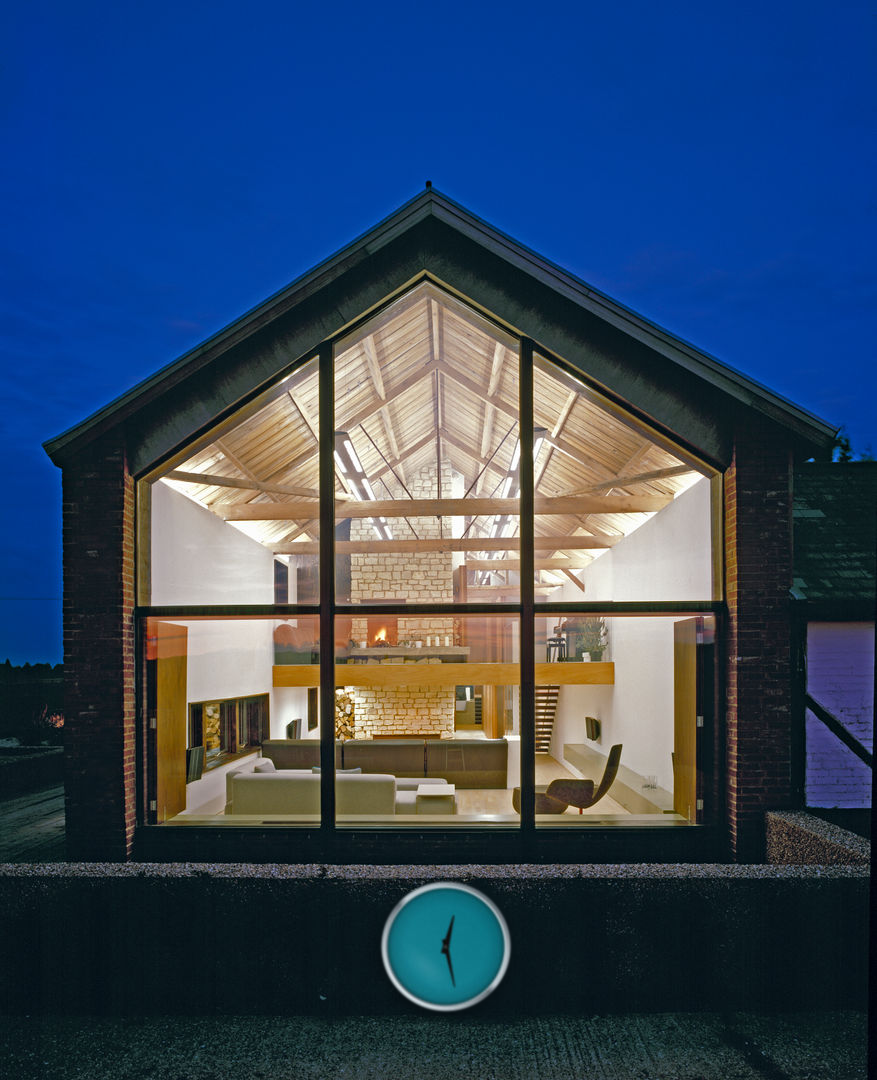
12:28
